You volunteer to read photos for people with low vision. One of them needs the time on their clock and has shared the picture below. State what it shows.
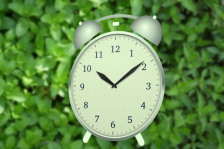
10:09
